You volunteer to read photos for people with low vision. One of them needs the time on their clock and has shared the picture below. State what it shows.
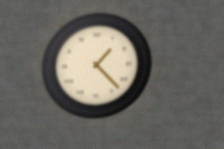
1:23
